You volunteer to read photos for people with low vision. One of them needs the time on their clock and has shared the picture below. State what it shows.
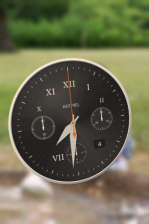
7:31
